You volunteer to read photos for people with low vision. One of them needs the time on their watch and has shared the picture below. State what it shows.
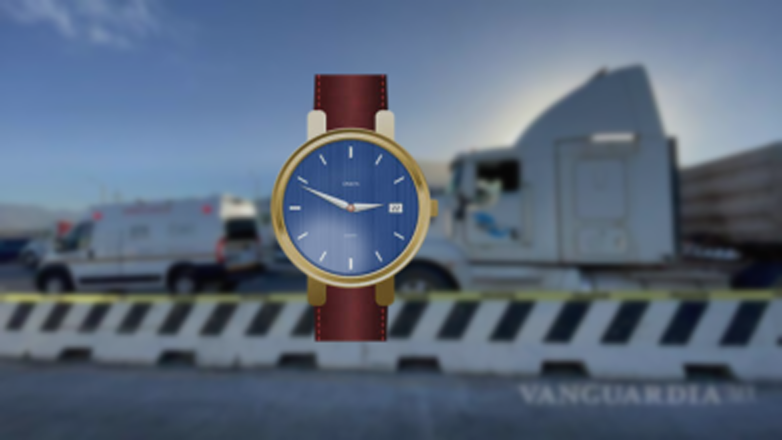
2:49
